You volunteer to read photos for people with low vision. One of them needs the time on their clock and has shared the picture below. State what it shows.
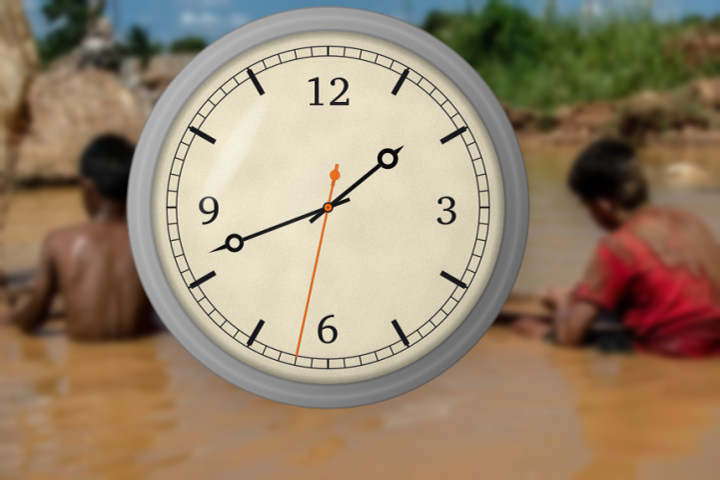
1:41:32
